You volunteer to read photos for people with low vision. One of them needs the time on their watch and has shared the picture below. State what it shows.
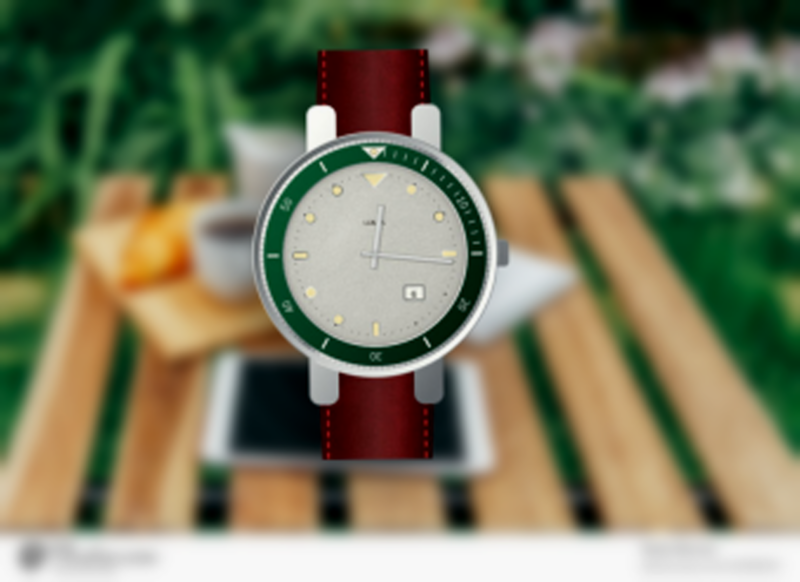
12:16
